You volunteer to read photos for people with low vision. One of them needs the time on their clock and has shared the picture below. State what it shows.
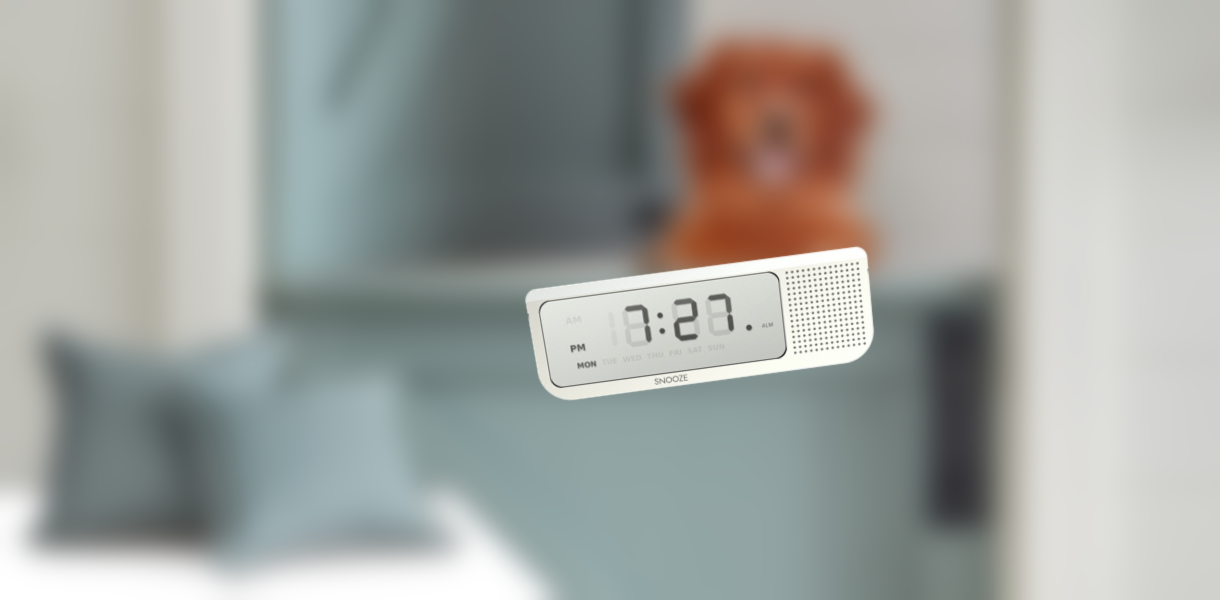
7:27
